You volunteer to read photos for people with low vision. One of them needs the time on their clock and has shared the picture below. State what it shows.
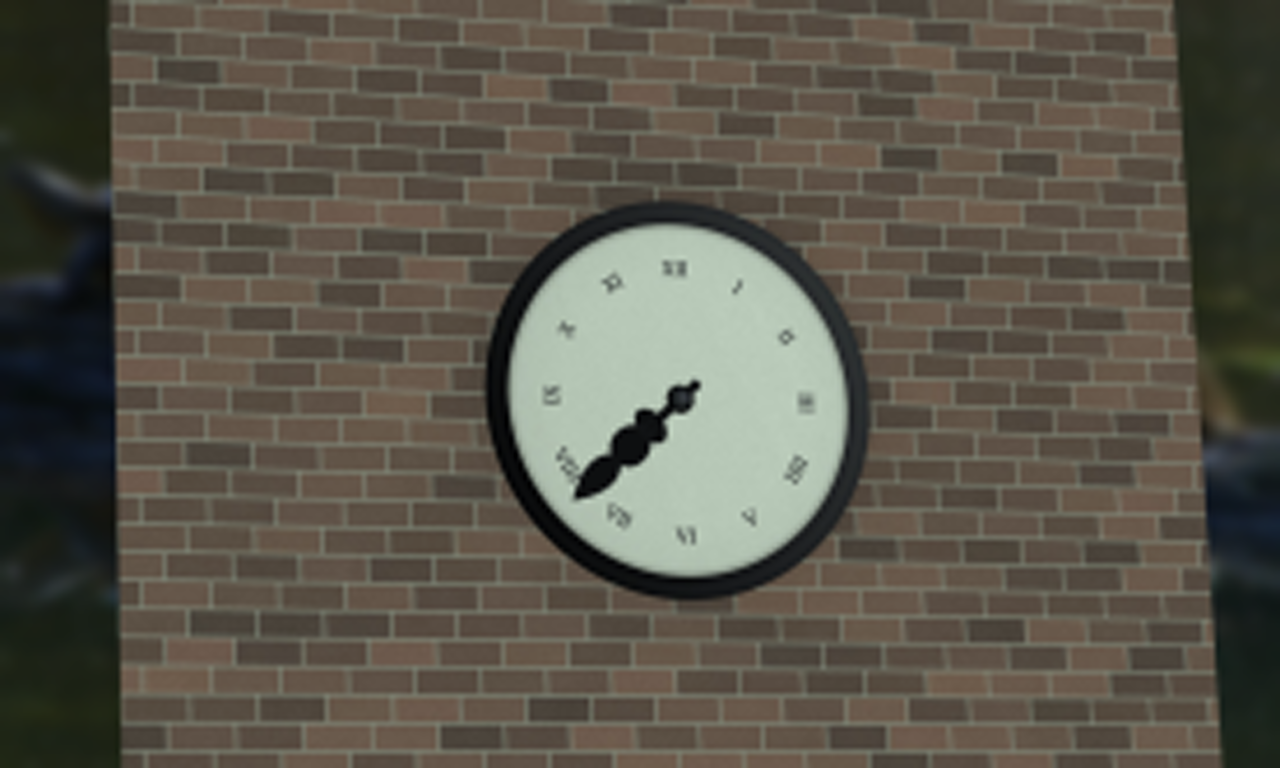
7:38
